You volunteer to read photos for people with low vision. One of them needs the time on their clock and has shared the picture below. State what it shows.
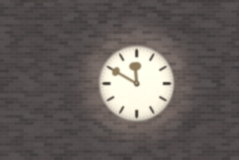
11:50
